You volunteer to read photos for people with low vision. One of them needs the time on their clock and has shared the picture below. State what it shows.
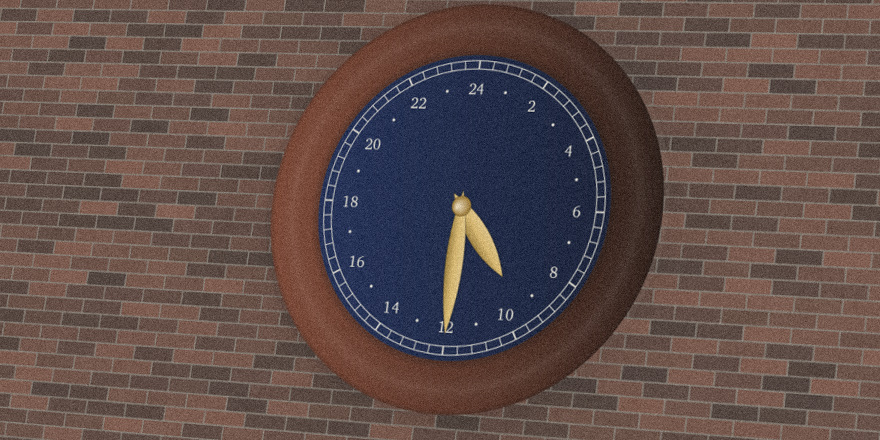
9:30
